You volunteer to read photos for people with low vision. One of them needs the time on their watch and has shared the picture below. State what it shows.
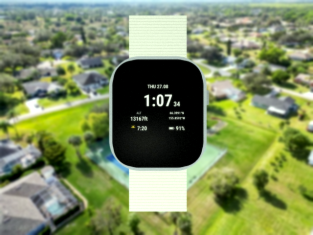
1:07
